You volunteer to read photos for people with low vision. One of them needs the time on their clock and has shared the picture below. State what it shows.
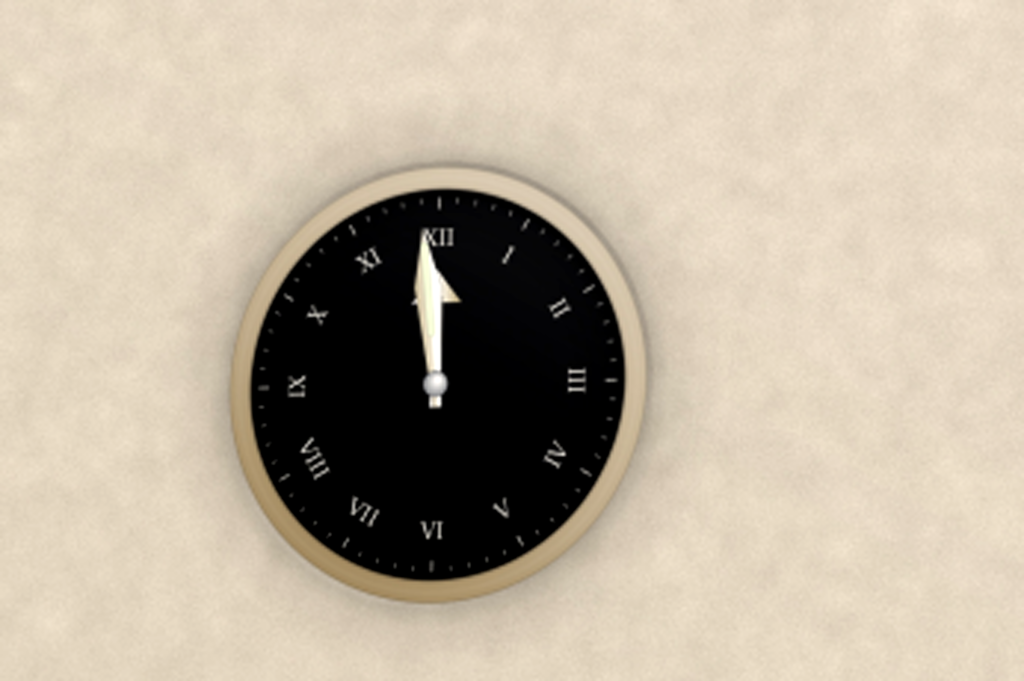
11:59
